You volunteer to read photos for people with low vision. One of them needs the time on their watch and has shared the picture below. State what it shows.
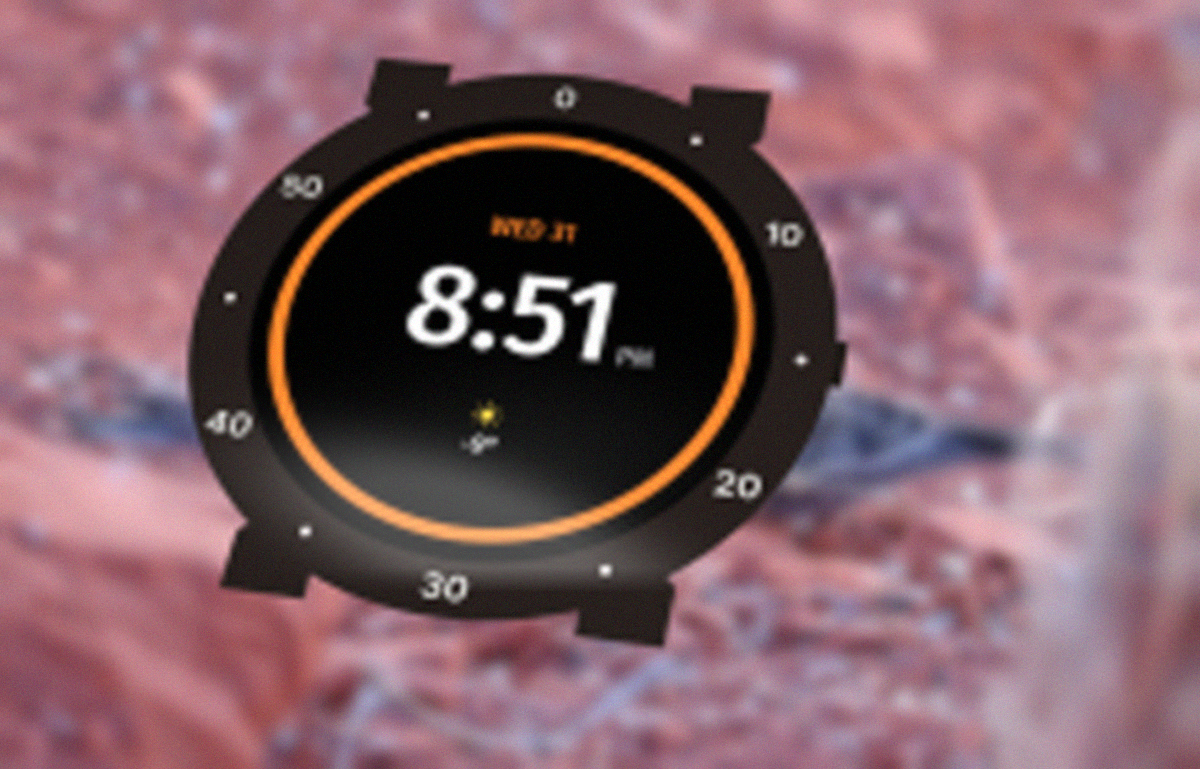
8:51
